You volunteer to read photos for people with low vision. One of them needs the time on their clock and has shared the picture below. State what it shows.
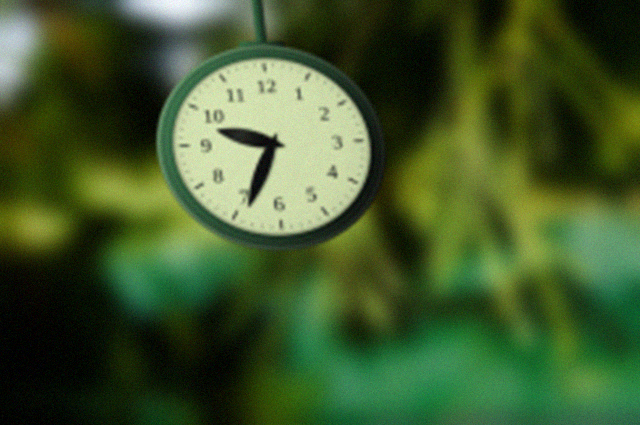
9:34
